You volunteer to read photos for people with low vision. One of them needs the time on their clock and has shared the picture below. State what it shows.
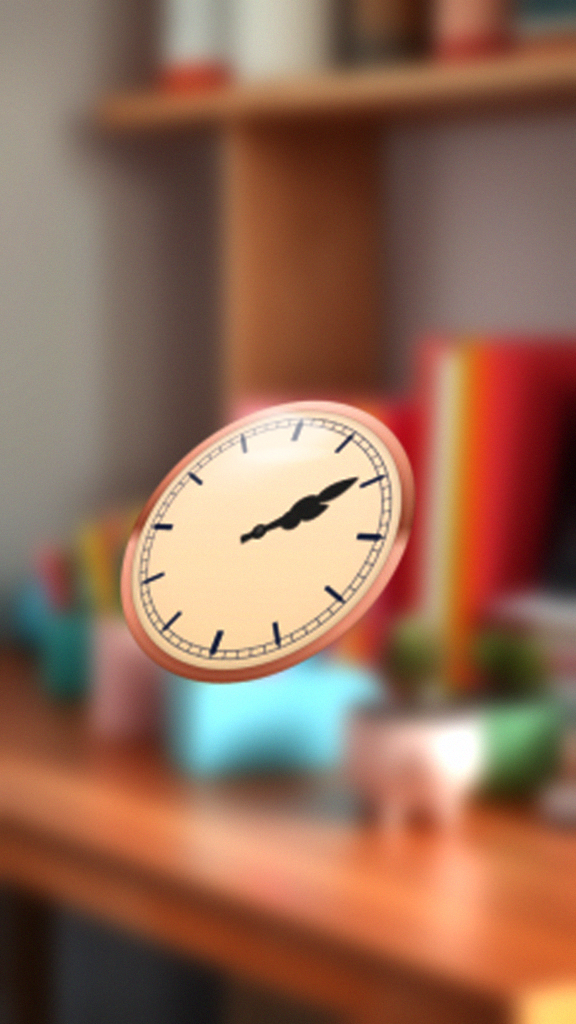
2:09
